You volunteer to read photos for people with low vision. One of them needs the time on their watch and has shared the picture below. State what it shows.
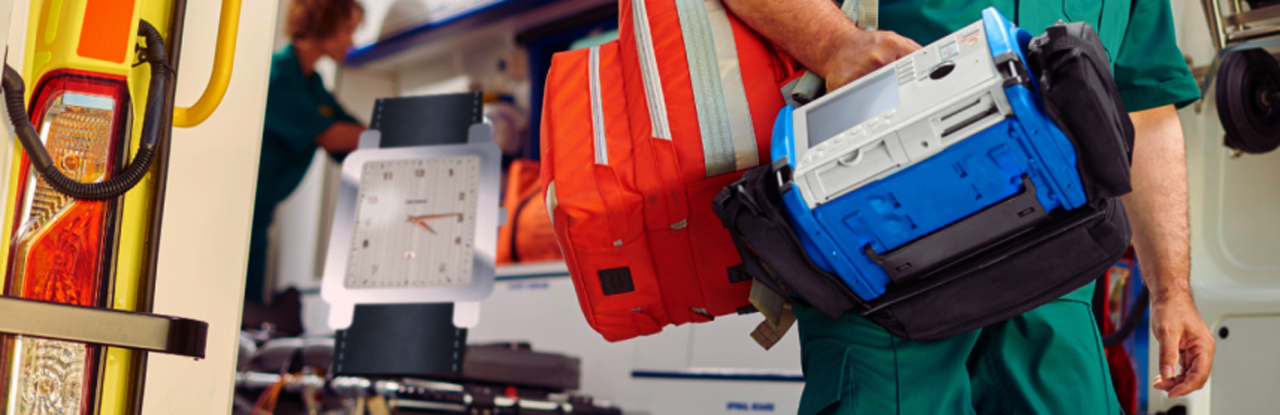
4:14
